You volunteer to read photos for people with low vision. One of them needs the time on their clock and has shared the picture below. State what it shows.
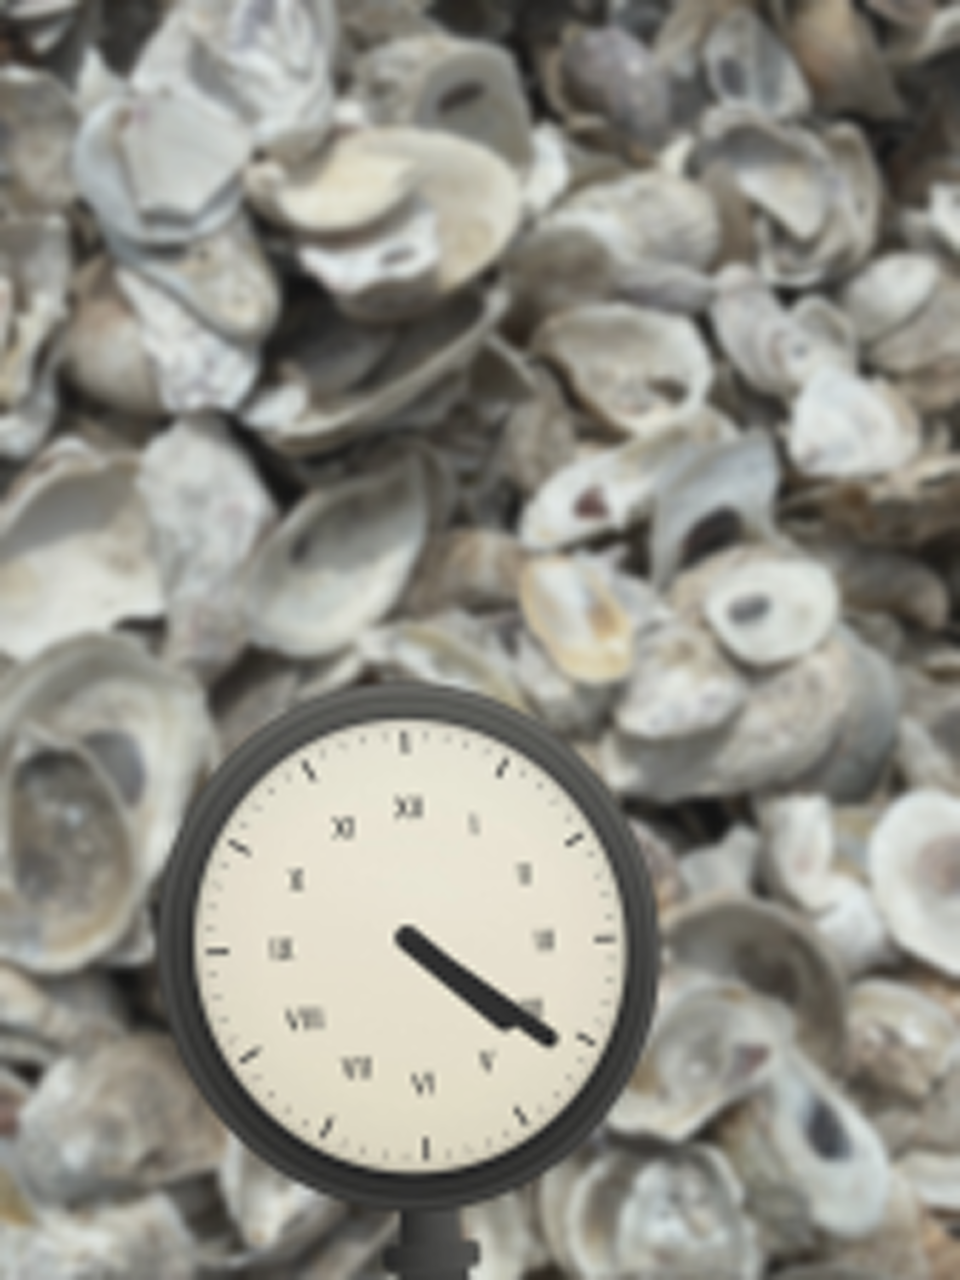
4:21
